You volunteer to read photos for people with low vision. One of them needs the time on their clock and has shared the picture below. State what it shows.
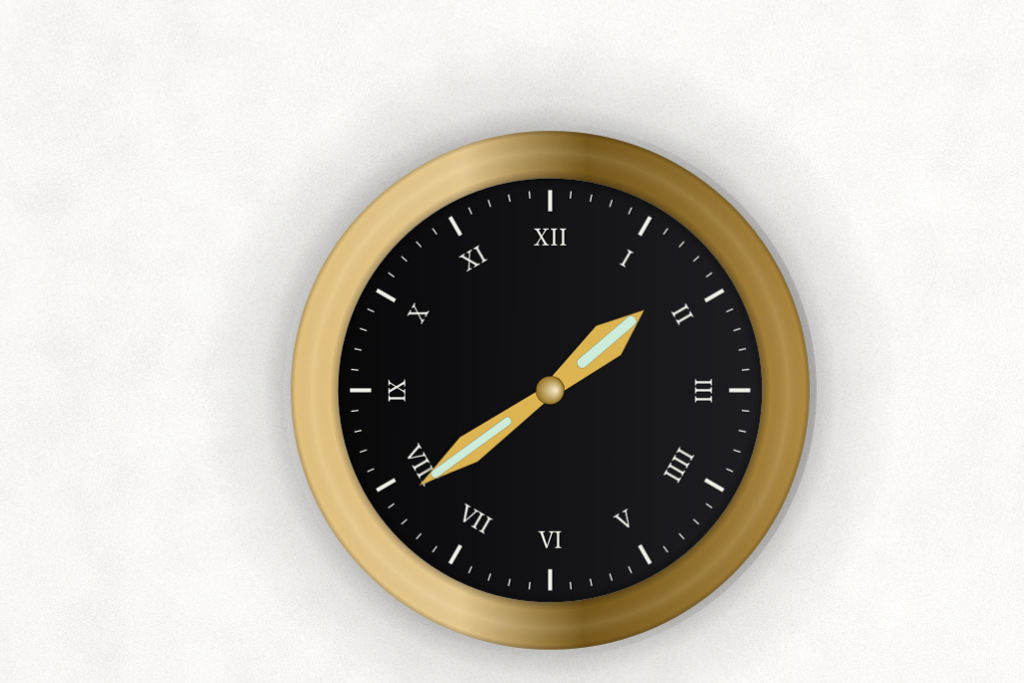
1:39
